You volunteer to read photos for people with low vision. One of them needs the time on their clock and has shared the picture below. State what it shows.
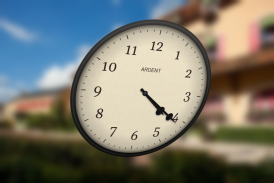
4:21
